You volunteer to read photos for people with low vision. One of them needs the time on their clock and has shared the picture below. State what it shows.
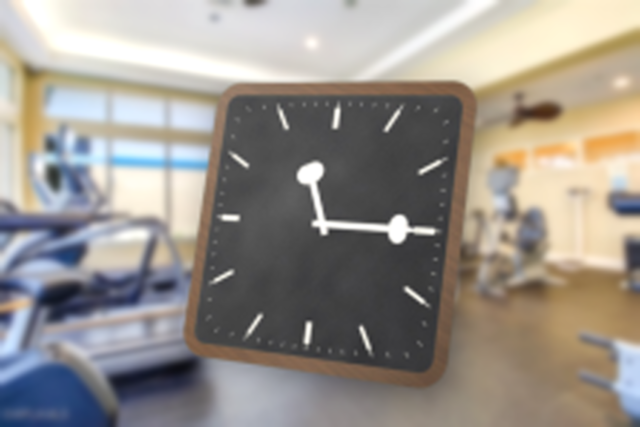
11:15
